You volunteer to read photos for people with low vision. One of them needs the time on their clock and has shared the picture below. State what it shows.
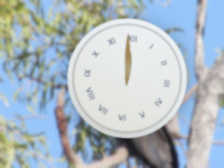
11:59
